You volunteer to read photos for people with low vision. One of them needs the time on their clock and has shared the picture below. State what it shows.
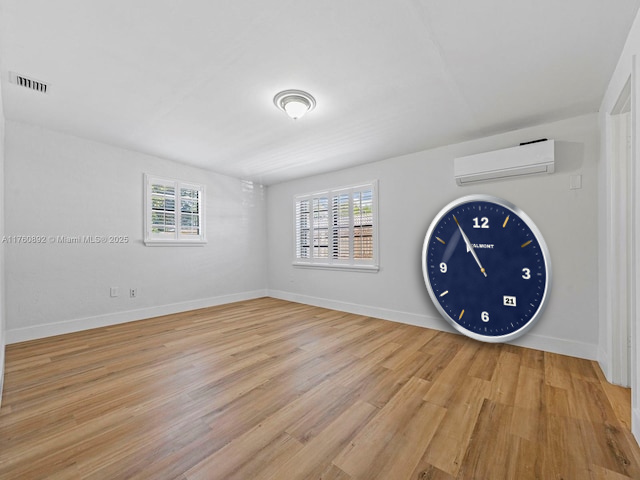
10:55
